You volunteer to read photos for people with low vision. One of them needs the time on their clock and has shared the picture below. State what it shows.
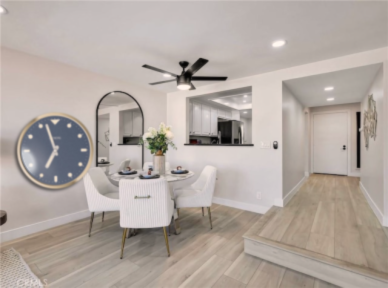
6:57
